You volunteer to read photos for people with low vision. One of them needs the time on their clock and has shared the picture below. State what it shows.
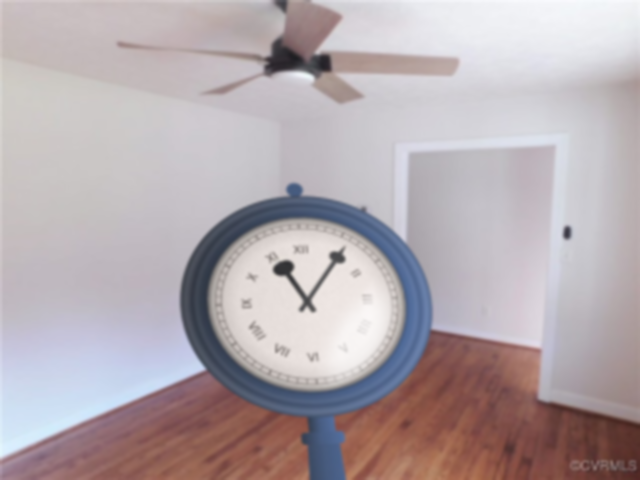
11:06
